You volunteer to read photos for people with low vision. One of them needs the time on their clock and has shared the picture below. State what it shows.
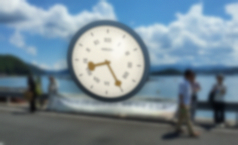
8:25
